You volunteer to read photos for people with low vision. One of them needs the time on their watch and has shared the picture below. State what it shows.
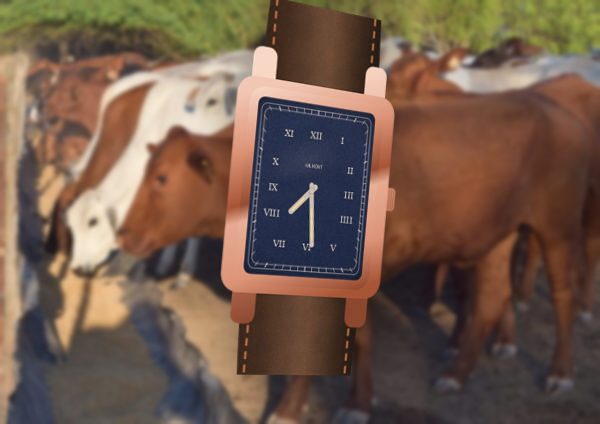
7:29
